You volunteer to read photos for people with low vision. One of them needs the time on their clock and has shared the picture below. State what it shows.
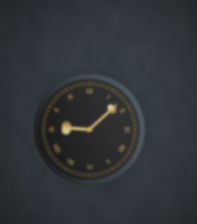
9:08
